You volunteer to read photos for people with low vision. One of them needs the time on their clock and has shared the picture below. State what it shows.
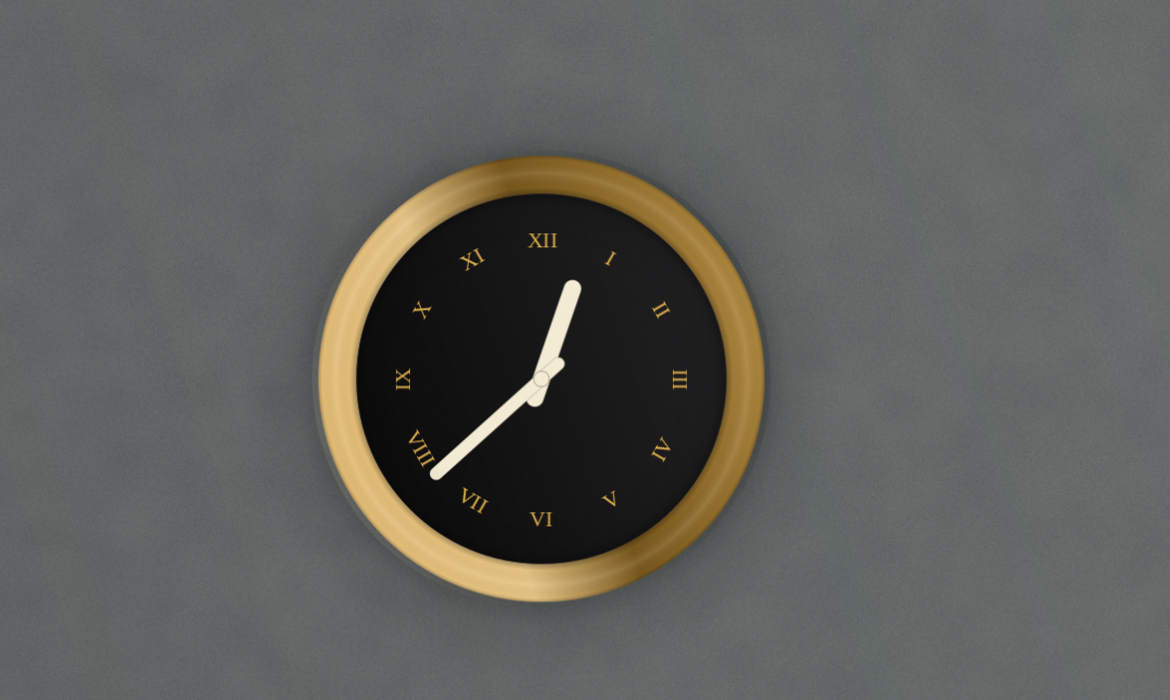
12:38
